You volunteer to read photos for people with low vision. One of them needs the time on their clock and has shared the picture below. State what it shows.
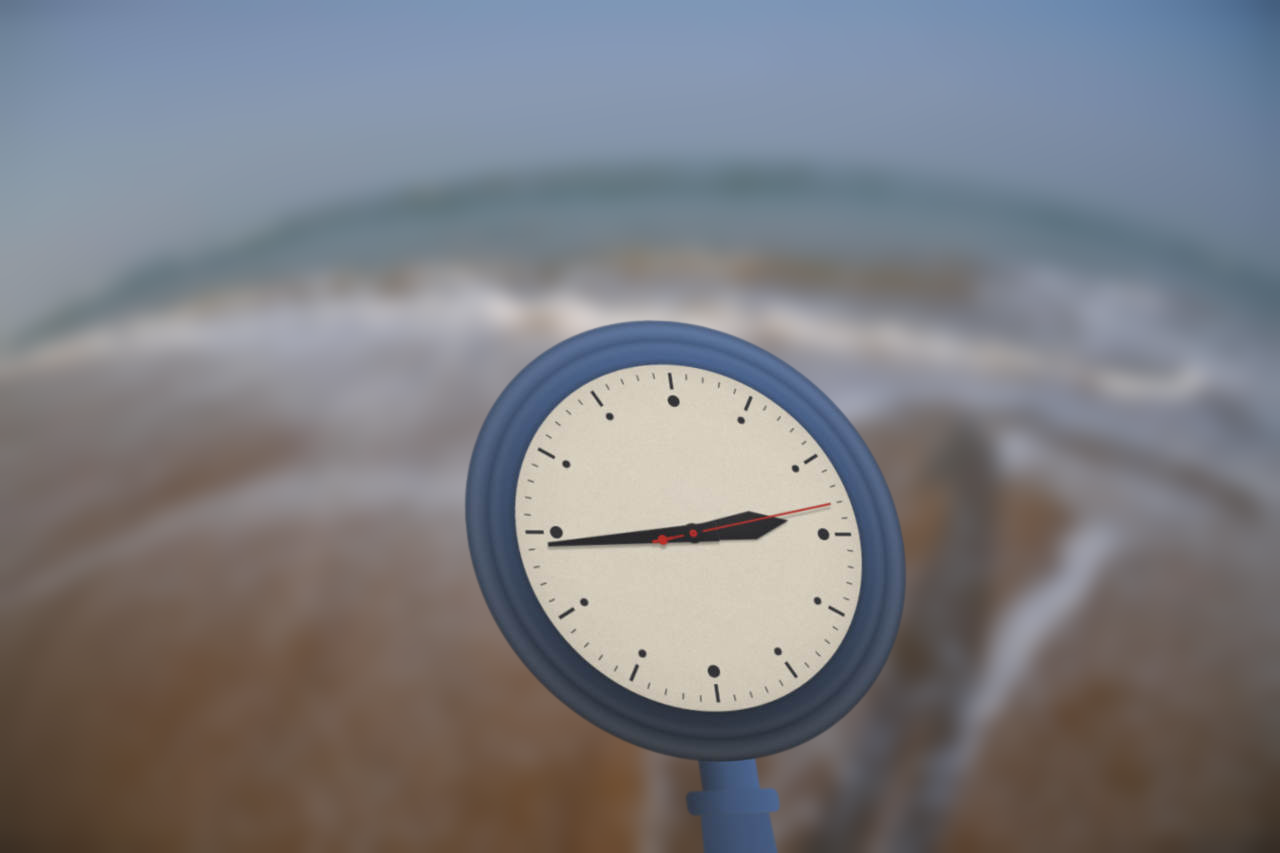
2:44:13
